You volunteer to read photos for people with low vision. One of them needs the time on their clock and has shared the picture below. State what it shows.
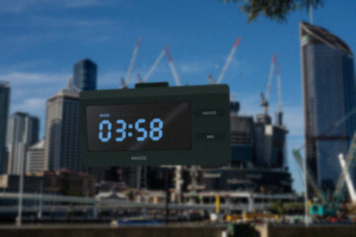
3:58
